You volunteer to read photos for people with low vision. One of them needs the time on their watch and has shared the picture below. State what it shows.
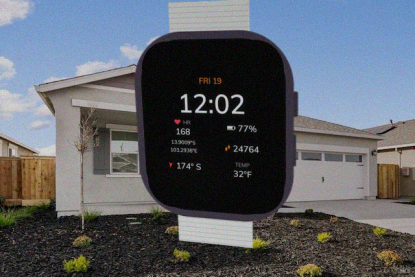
12:02
